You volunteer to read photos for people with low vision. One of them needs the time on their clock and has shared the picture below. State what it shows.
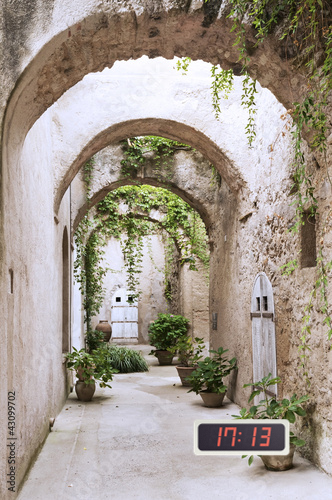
17:13
